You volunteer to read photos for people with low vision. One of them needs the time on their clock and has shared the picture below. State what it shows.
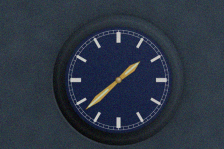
1:38
